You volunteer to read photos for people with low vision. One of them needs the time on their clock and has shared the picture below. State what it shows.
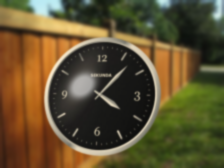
4:07
